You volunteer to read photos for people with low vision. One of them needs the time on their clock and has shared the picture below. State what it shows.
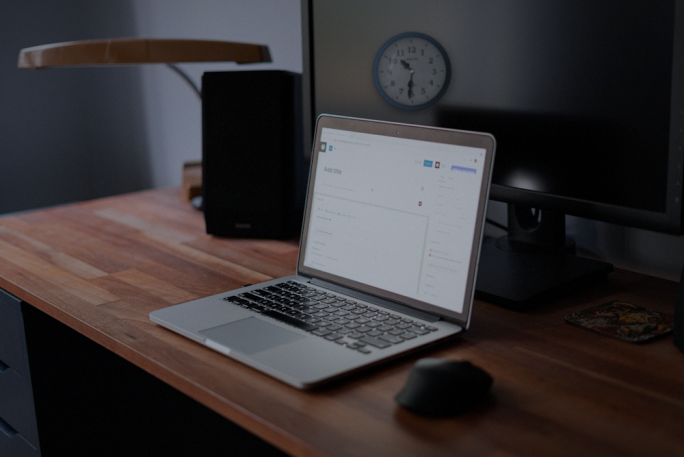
10:31
